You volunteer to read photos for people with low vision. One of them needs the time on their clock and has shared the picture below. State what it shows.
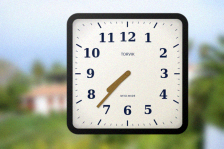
7:37
